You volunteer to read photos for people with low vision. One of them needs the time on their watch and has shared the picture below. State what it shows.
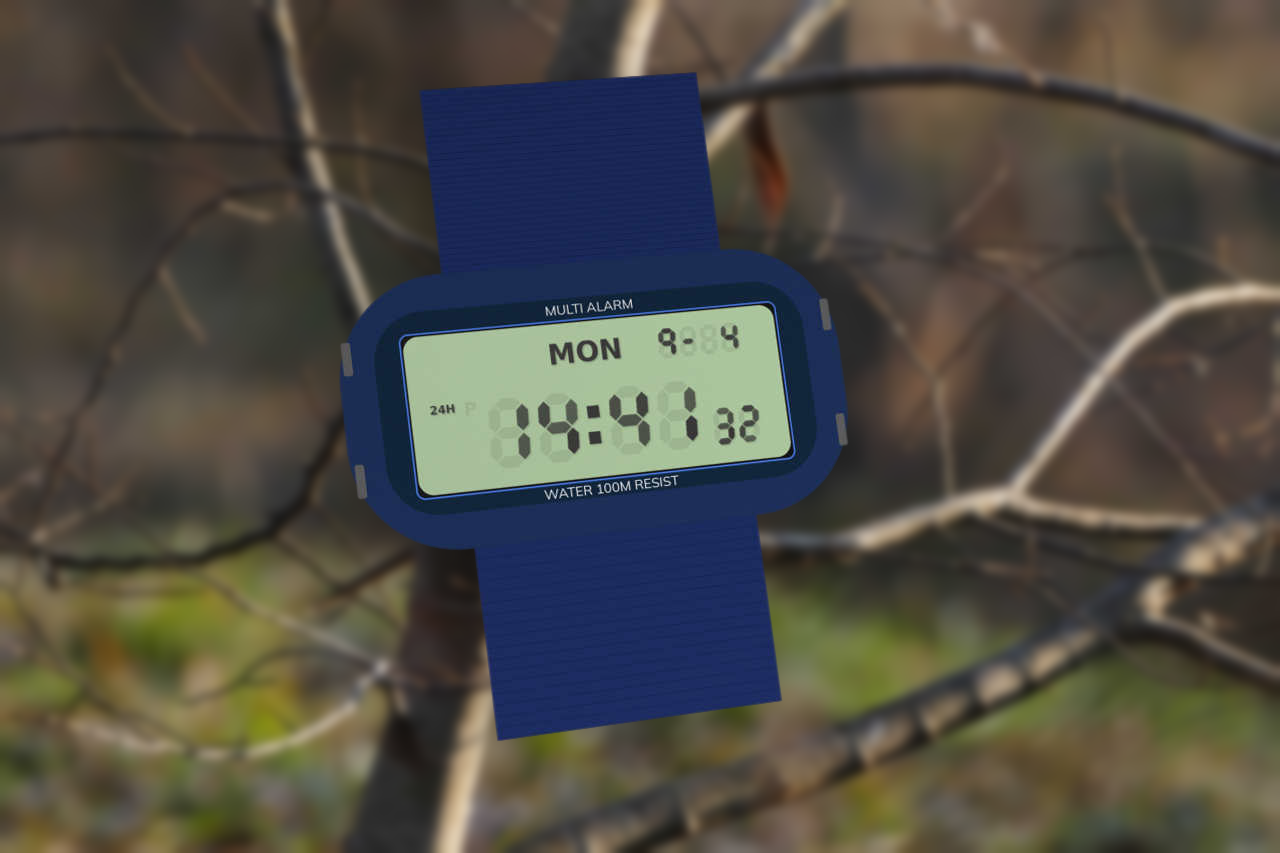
14:41:32
